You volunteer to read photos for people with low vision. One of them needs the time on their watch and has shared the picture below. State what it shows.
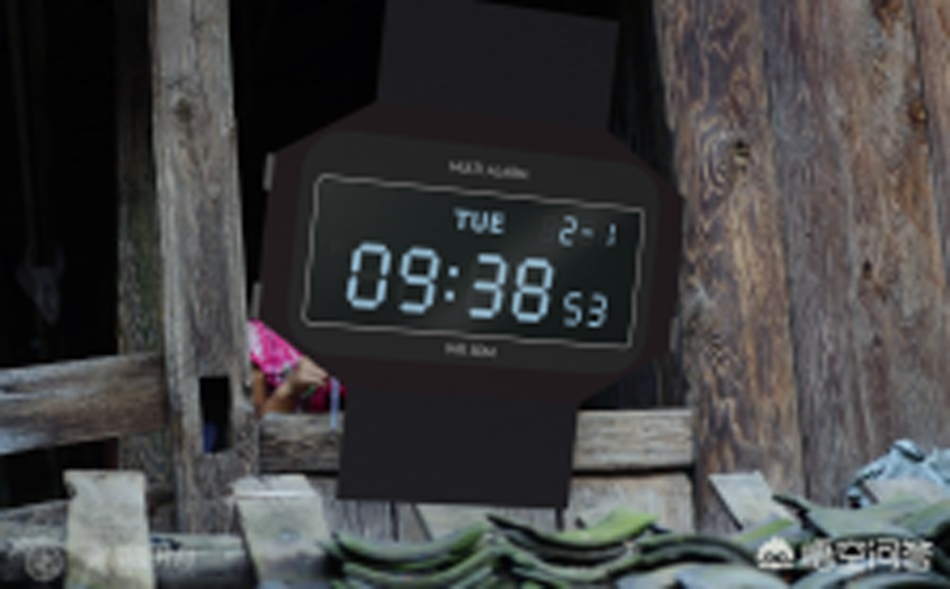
9:38:53
